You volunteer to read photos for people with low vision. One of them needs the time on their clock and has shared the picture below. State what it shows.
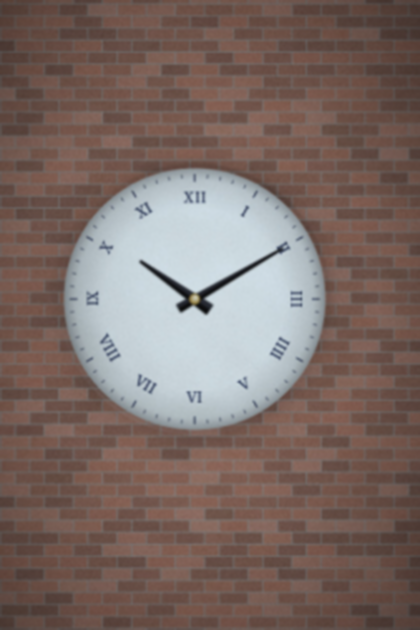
10:10
